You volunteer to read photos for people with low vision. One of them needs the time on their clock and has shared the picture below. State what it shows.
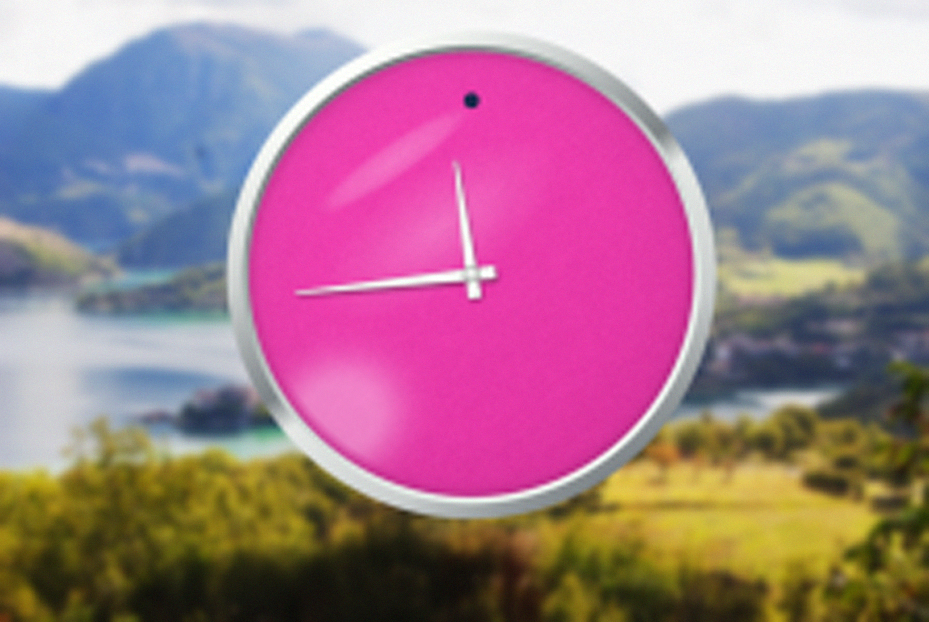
11:44
